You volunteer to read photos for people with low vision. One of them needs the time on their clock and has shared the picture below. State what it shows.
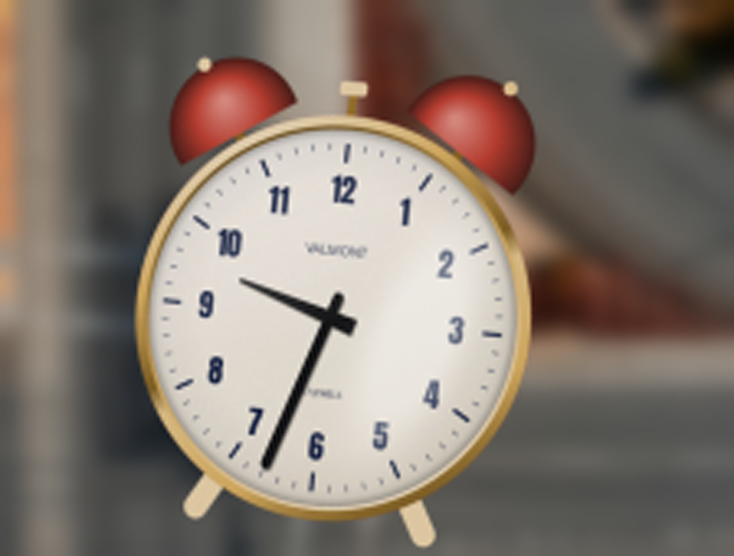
9:33
